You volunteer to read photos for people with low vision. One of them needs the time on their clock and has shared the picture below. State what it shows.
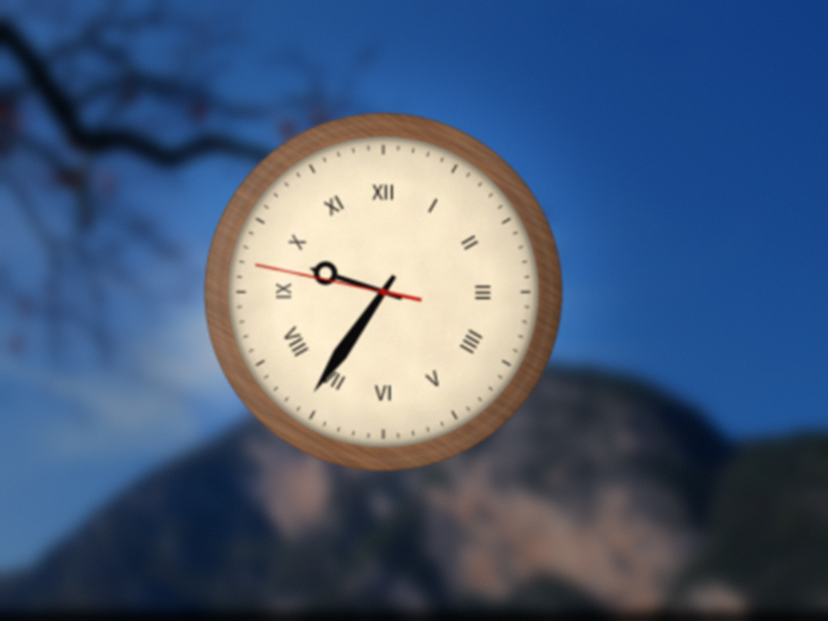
9:35:47
